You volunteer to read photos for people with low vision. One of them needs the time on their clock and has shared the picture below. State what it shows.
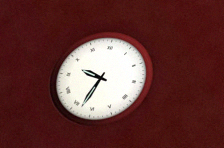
9:33
